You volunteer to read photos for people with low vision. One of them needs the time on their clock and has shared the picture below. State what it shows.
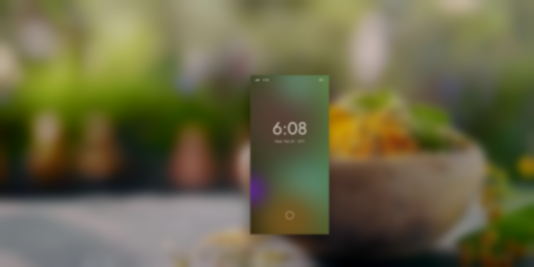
6:08
